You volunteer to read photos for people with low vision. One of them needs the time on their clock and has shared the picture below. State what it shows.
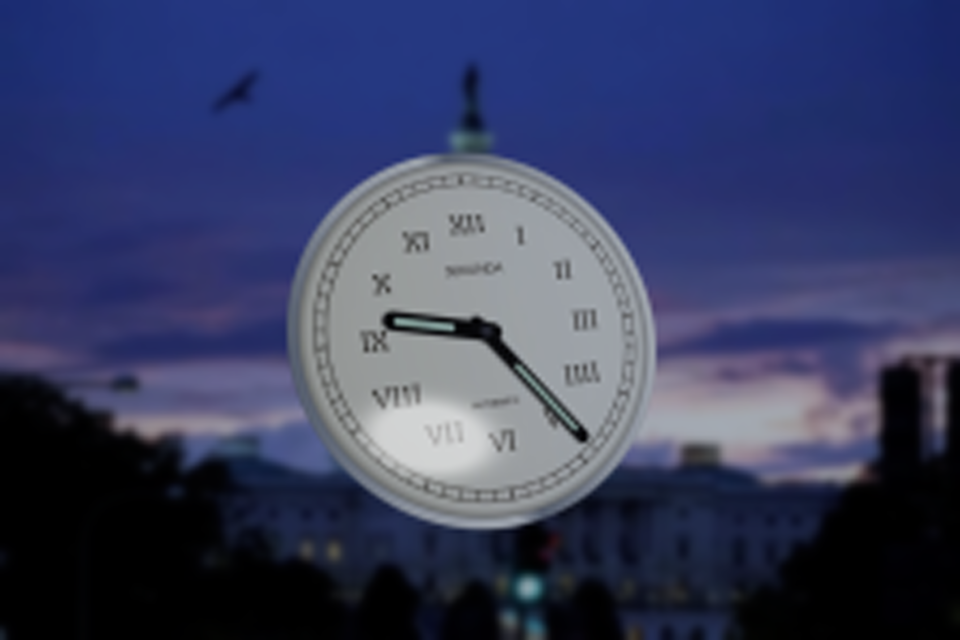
9:24
